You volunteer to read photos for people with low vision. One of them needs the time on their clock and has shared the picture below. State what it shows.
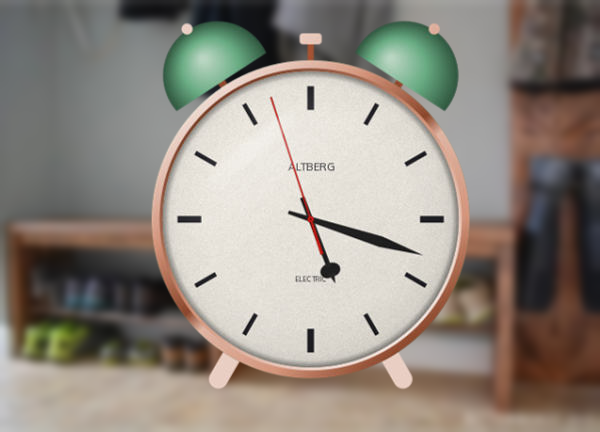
5:17:57
